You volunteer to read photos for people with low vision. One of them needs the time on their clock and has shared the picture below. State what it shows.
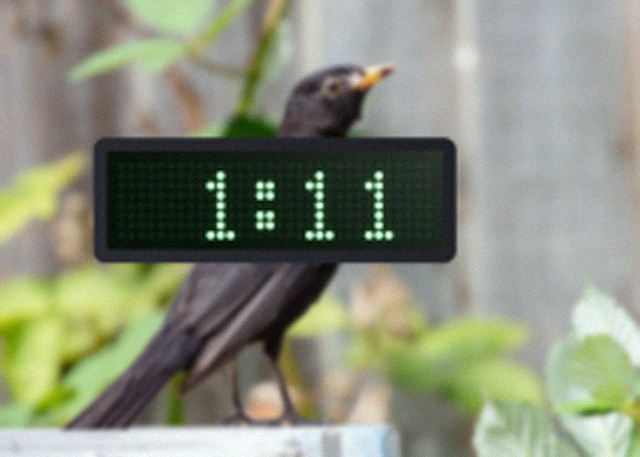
1:11
